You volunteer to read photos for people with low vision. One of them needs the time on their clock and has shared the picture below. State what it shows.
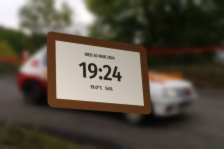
19:24
